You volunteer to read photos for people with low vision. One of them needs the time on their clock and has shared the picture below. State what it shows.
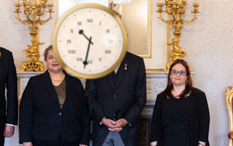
10:32
